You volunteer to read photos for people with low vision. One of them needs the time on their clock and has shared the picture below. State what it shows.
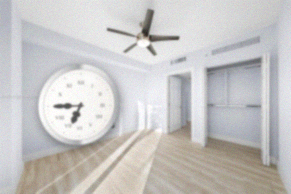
6:45
